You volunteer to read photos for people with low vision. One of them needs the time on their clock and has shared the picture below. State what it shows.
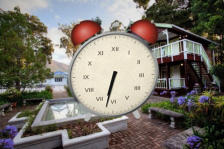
6:32
